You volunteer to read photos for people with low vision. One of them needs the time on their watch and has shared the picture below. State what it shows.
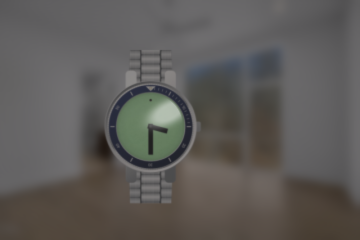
3:30
